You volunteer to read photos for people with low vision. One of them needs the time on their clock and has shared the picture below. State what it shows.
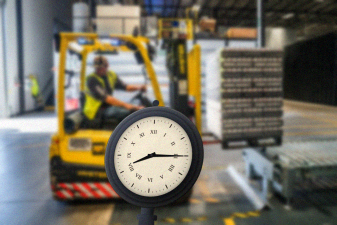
8:15
